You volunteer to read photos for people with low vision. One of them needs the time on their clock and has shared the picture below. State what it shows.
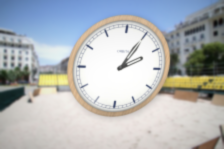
2:05
